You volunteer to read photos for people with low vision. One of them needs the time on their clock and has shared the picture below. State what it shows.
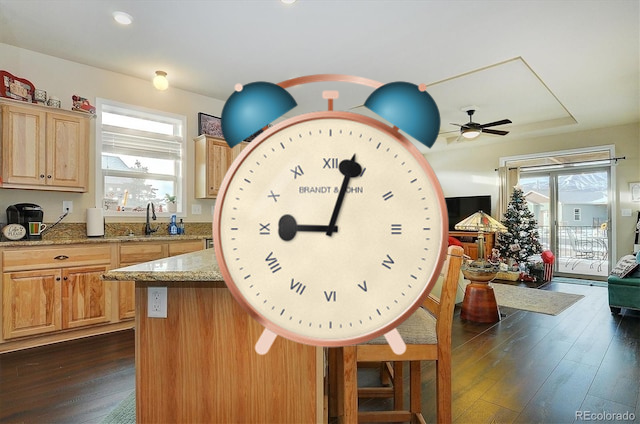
9:03
